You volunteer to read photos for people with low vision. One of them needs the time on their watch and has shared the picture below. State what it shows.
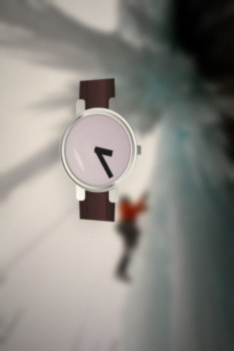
3:25
